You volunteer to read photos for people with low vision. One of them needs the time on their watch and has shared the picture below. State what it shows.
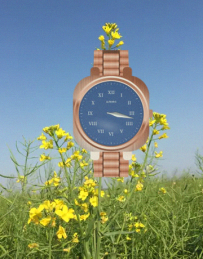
3:17
